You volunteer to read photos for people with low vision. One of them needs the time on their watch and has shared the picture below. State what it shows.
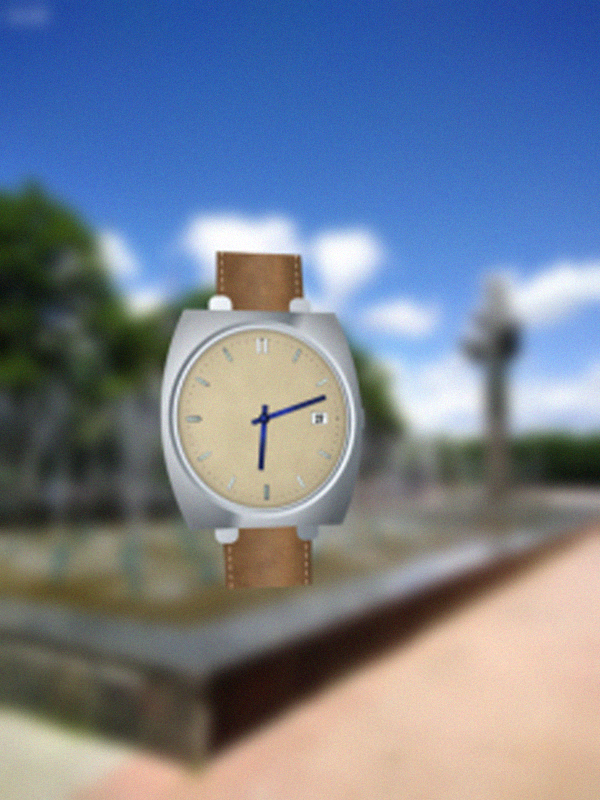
6:12
